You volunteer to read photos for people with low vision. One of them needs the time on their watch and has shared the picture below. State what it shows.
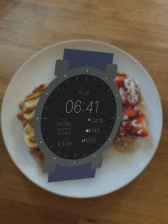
6:41
